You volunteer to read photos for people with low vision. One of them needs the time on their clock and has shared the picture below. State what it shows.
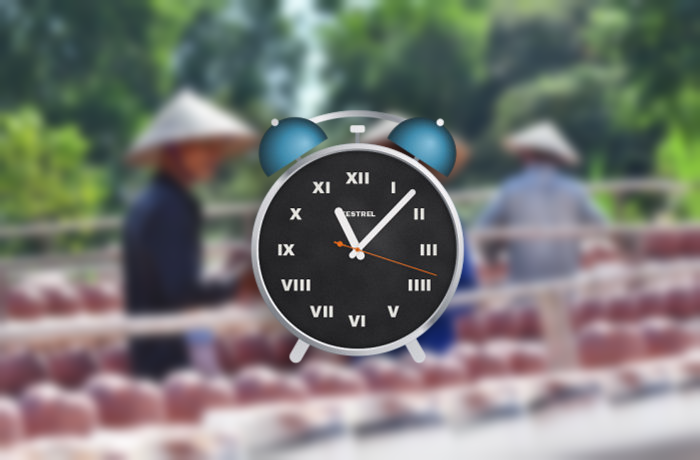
11:07:18
